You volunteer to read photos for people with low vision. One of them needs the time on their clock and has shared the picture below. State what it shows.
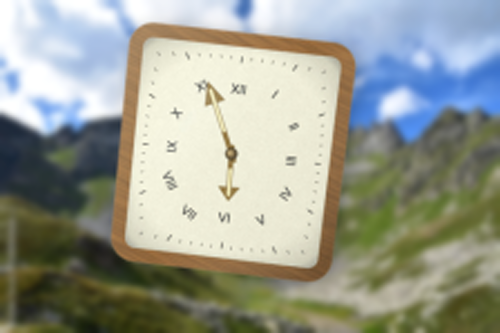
5:56
